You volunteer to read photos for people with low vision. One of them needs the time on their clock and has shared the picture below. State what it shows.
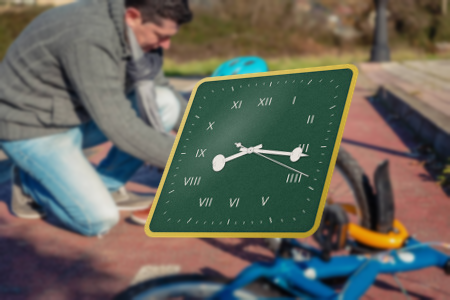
8:16:19
